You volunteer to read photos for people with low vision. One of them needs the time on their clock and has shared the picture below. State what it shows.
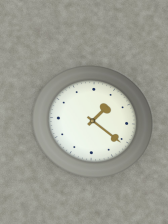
1:21
